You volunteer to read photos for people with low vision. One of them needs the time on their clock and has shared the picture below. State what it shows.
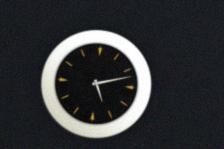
5:12
